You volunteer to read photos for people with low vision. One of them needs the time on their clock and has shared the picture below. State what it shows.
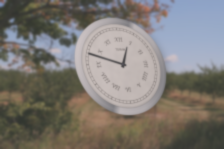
12:48
